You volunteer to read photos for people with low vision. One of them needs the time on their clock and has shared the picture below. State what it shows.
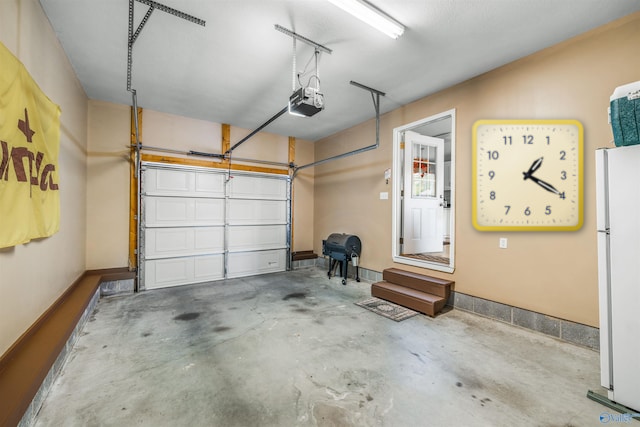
1:20
